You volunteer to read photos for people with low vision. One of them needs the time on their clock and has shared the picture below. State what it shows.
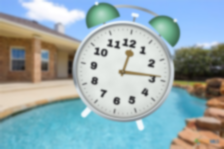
12:14
